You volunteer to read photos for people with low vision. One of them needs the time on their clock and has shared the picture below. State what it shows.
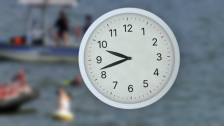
9:42
